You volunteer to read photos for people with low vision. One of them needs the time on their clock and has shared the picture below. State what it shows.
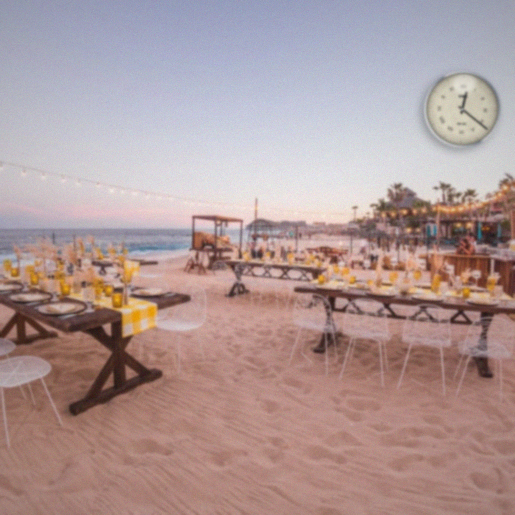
12:21
